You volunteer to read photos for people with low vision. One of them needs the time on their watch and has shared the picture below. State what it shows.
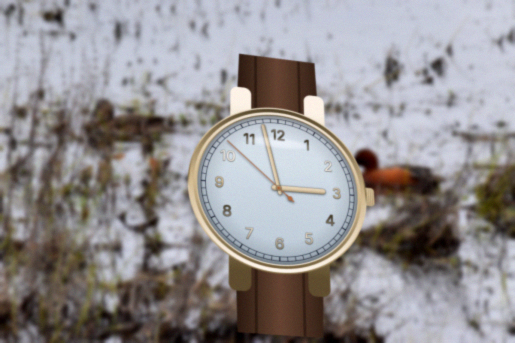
2:57:52
